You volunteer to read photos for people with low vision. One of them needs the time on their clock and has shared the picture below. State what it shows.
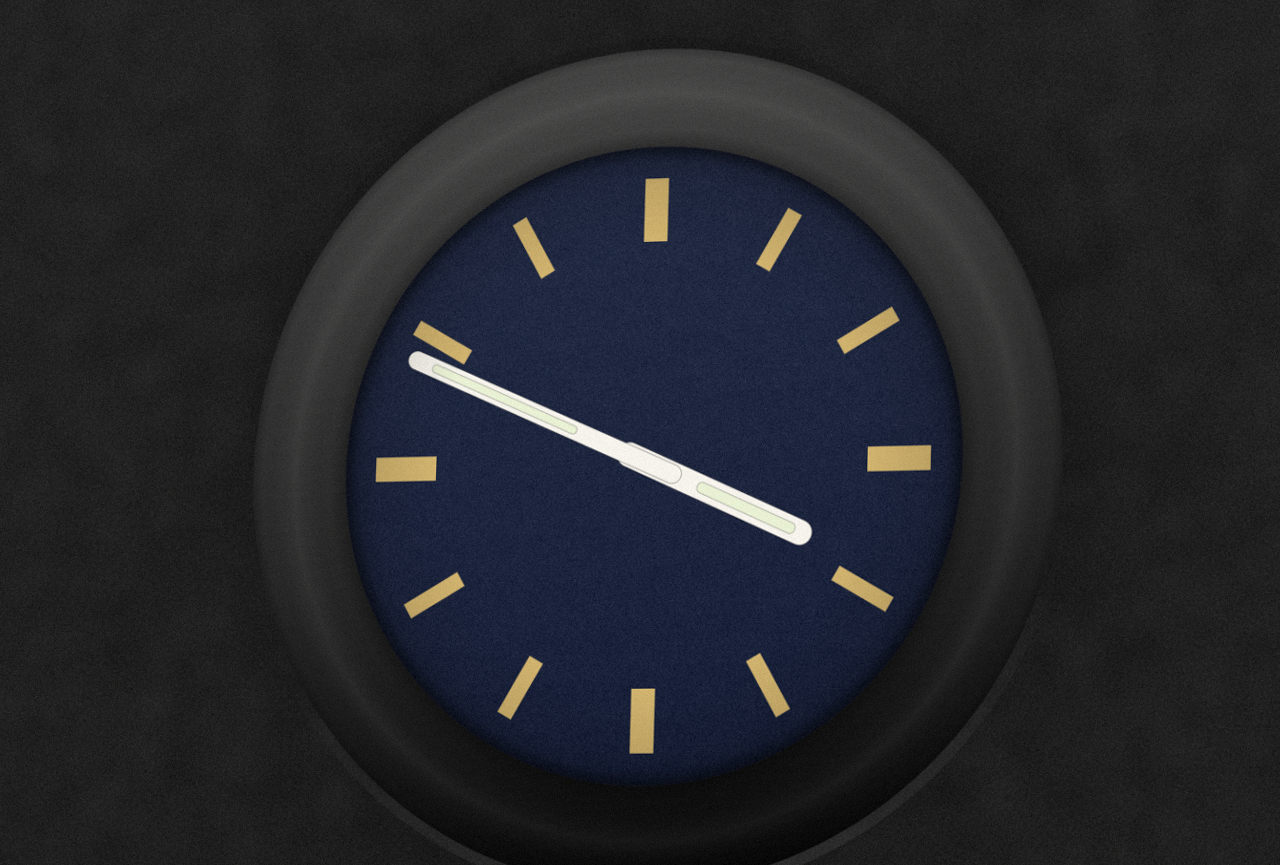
3:49
